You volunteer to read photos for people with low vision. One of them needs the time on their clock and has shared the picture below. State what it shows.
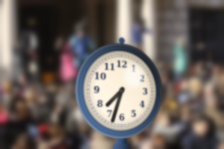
7:33
